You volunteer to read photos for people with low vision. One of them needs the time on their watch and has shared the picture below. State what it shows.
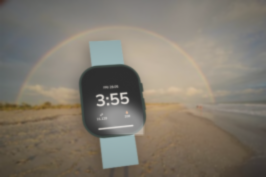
3:55
